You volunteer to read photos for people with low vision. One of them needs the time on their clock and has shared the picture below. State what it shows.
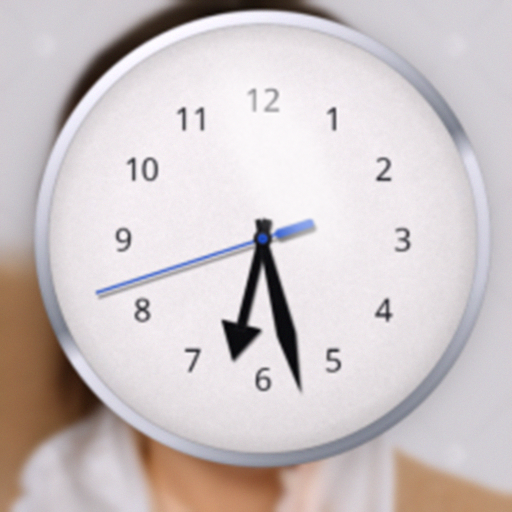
6:27:42
